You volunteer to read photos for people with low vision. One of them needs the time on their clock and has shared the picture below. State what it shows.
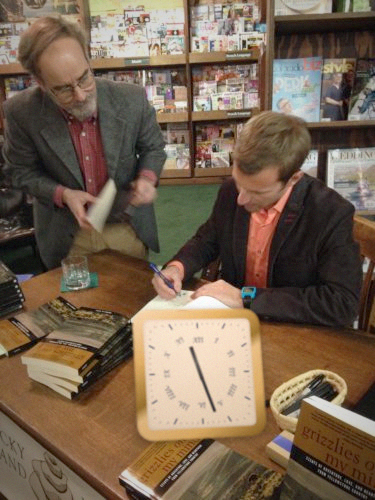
11:27
